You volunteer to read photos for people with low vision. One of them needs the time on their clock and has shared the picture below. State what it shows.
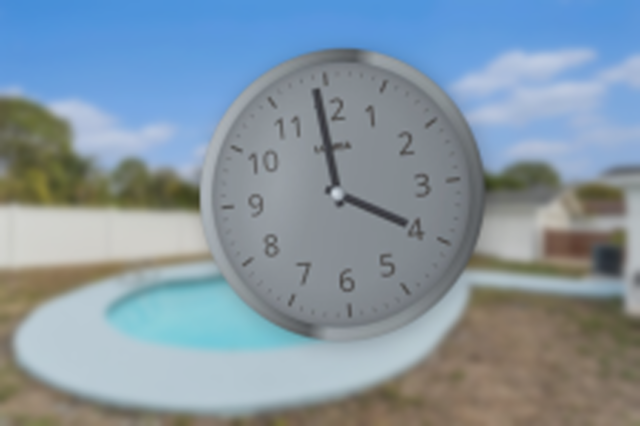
3:59
